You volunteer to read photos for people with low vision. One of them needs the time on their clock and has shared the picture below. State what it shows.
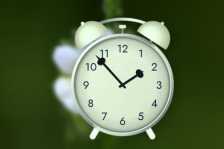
1:53
